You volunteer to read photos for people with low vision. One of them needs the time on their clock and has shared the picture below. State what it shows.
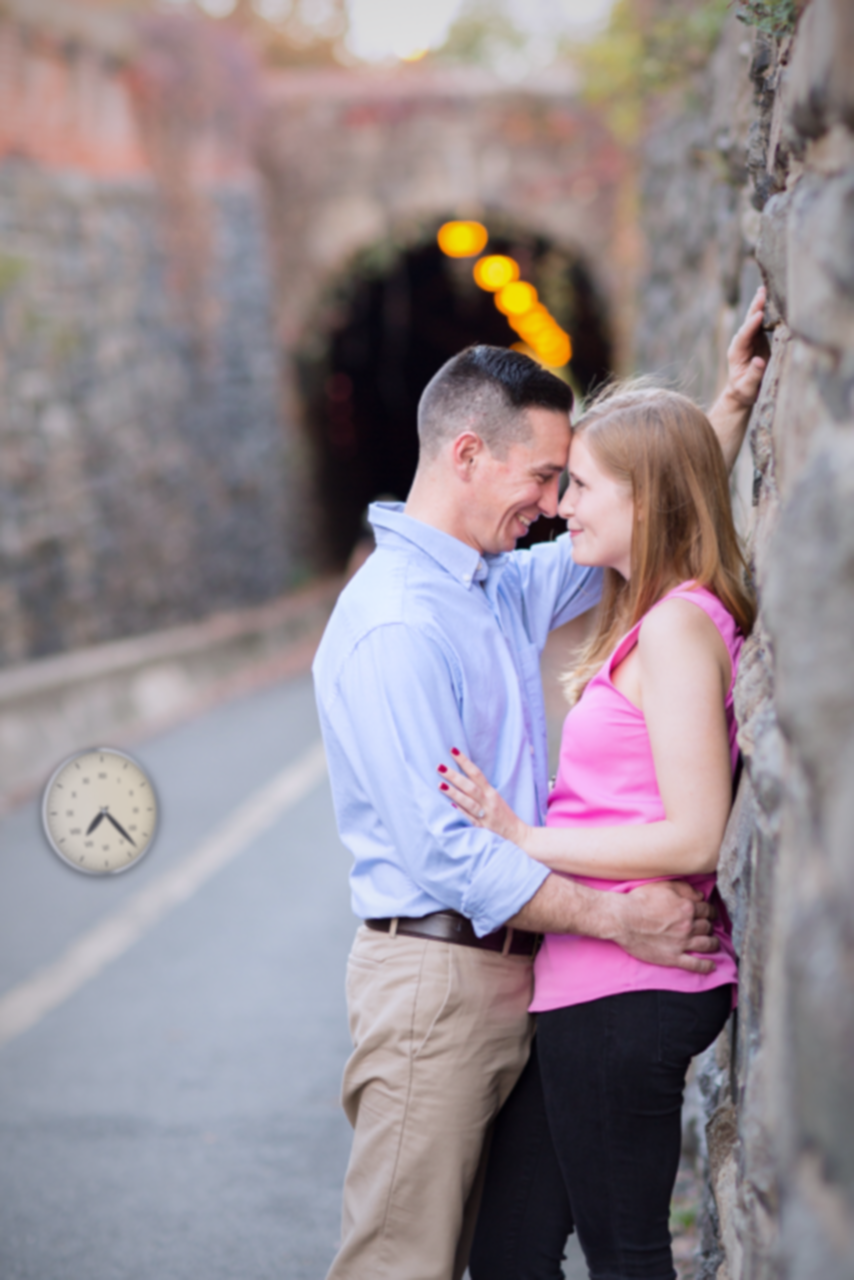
7:23
